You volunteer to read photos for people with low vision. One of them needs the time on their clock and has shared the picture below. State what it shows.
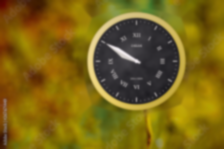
9:50
